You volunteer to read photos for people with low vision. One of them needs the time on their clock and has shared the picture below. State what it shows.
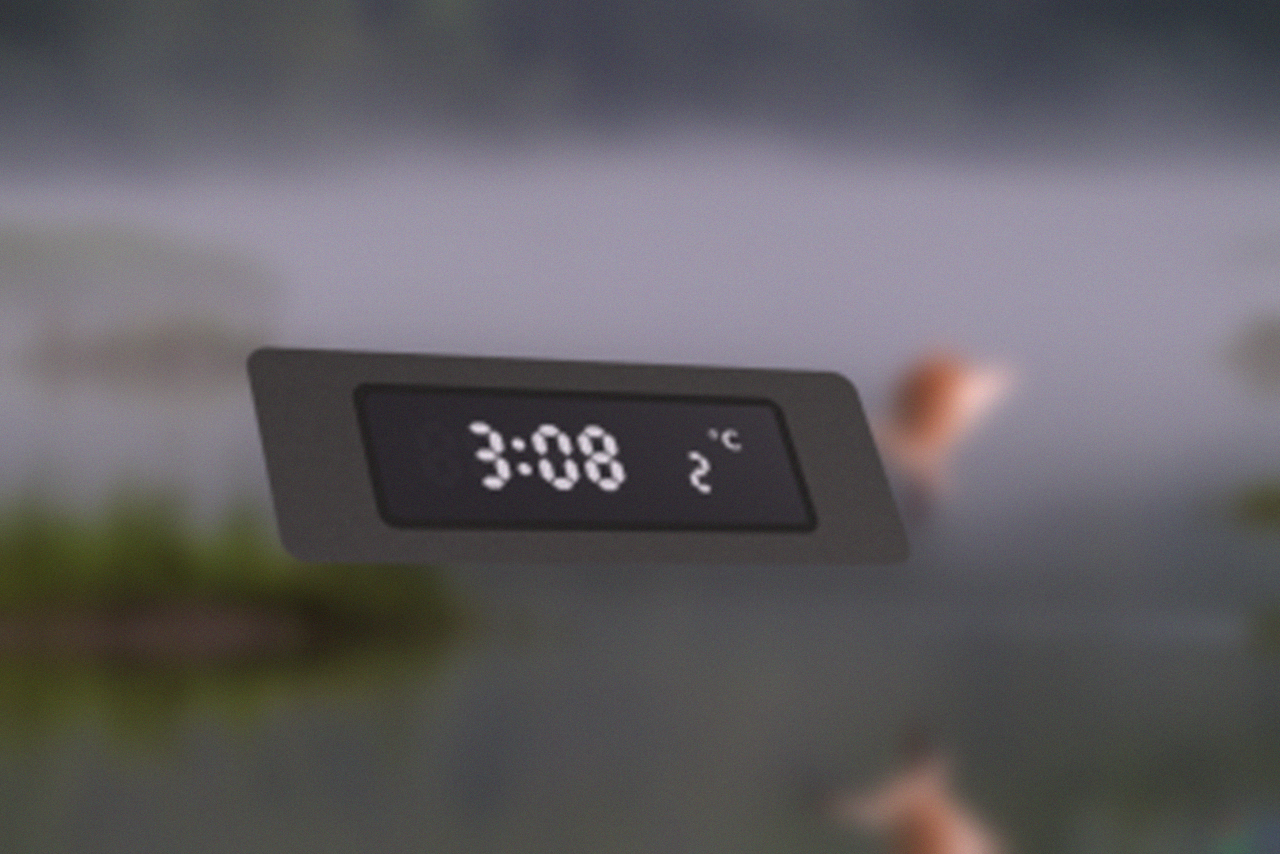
3:08
